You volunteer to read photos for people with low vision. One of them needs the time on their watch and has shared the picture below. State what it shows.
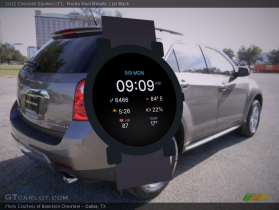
9:09
